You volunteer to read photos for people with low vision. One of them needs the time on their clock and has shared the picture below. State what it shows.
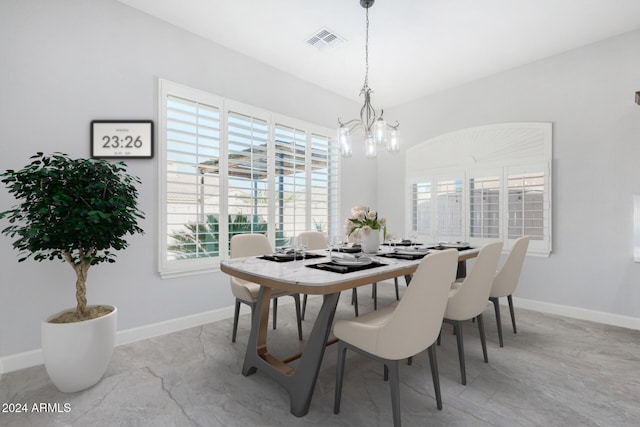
23:26
